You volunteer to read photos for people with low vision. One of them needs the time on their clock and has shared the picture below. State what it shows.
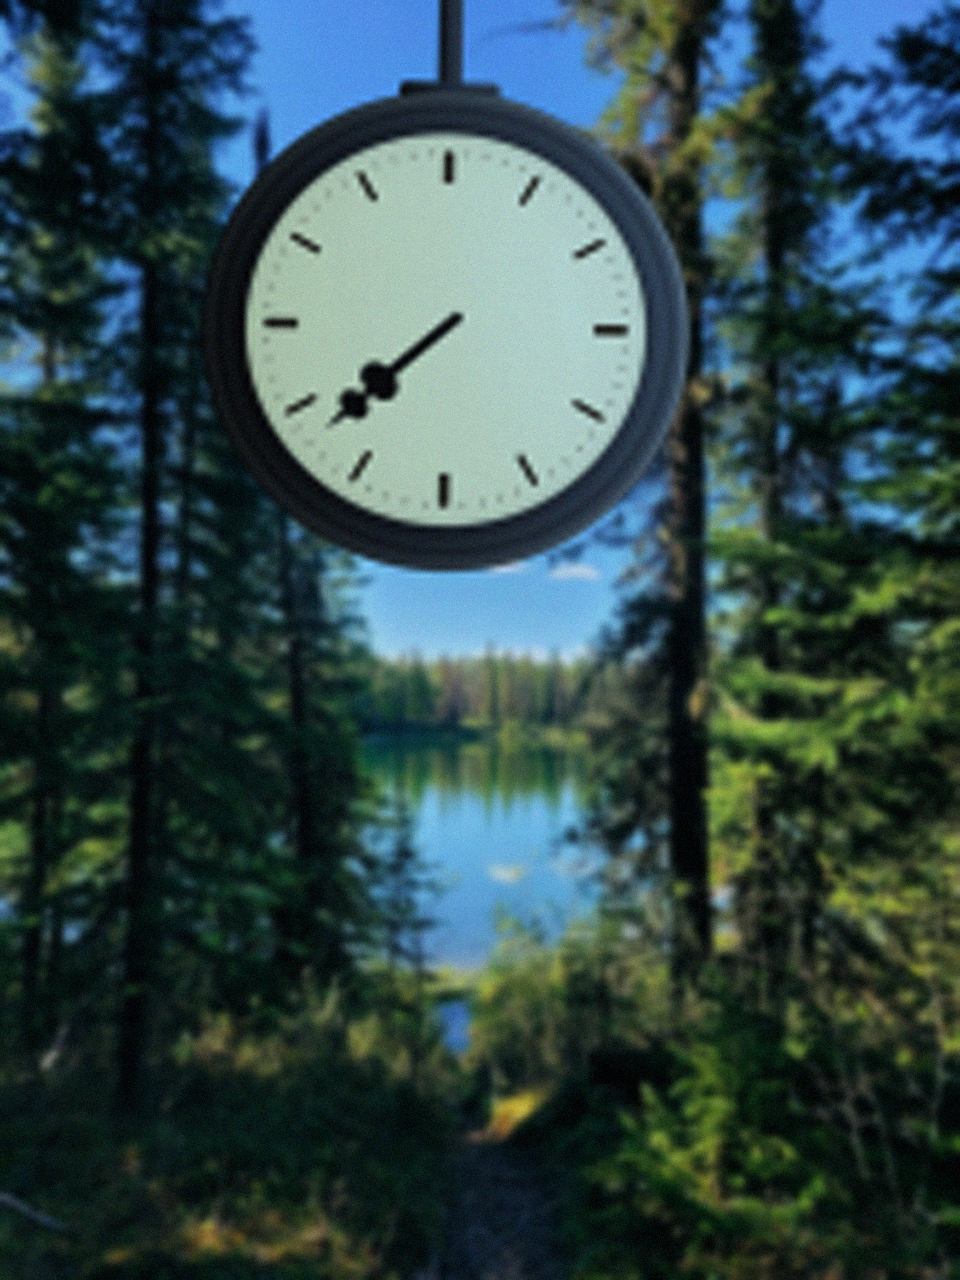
7:38
